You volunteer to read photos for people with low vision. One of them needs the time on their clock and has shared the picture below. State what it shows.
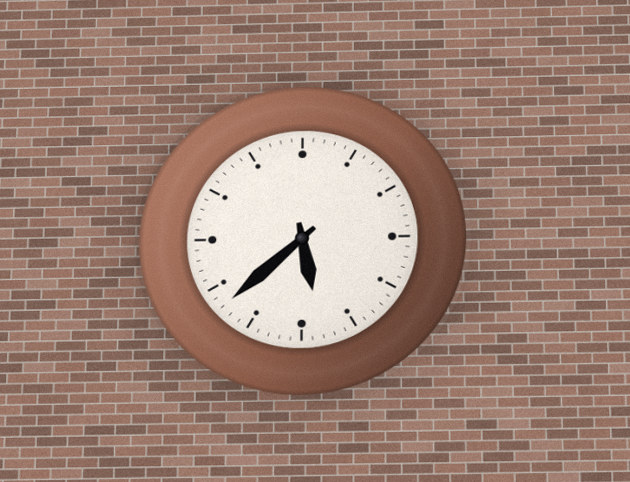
5:38
